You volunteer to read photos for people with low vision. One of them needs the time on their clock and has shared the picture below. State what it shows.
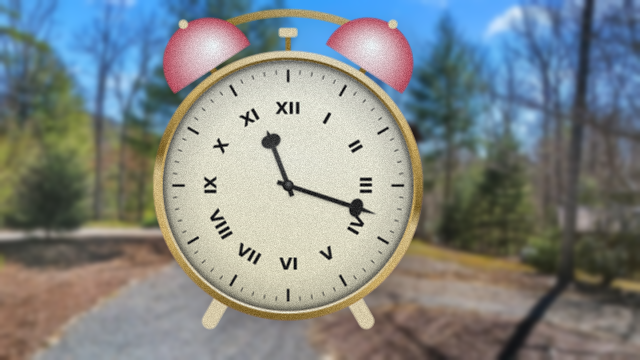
11:18
